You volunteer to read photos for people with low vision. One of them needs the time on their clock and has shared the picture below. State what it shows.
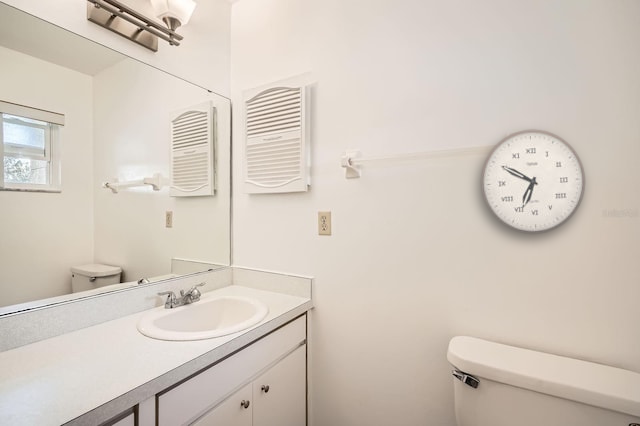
6:50
